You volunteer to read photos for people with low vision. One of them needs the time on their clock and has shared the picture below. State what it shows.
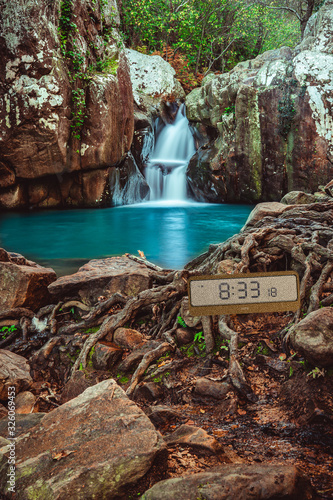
8:33:18
